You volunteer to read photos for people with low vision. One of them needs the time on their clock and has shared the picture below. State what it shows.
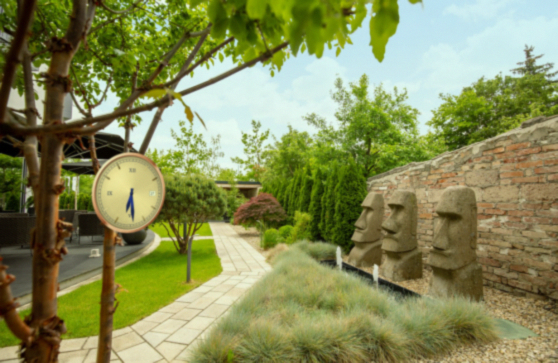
6:29
